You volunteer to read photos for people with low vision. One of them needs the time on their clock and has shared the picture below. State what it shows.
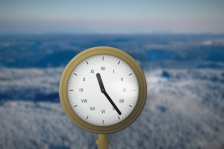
11:24
